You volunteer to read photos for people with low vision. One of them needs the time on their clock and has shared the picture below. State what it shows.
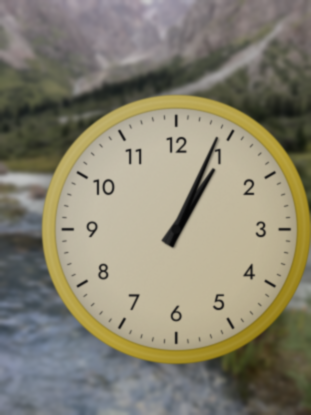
1:04
